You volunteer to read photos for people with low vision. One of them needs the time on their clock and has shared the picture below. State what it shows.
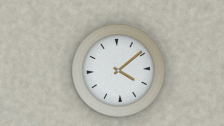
4:09
